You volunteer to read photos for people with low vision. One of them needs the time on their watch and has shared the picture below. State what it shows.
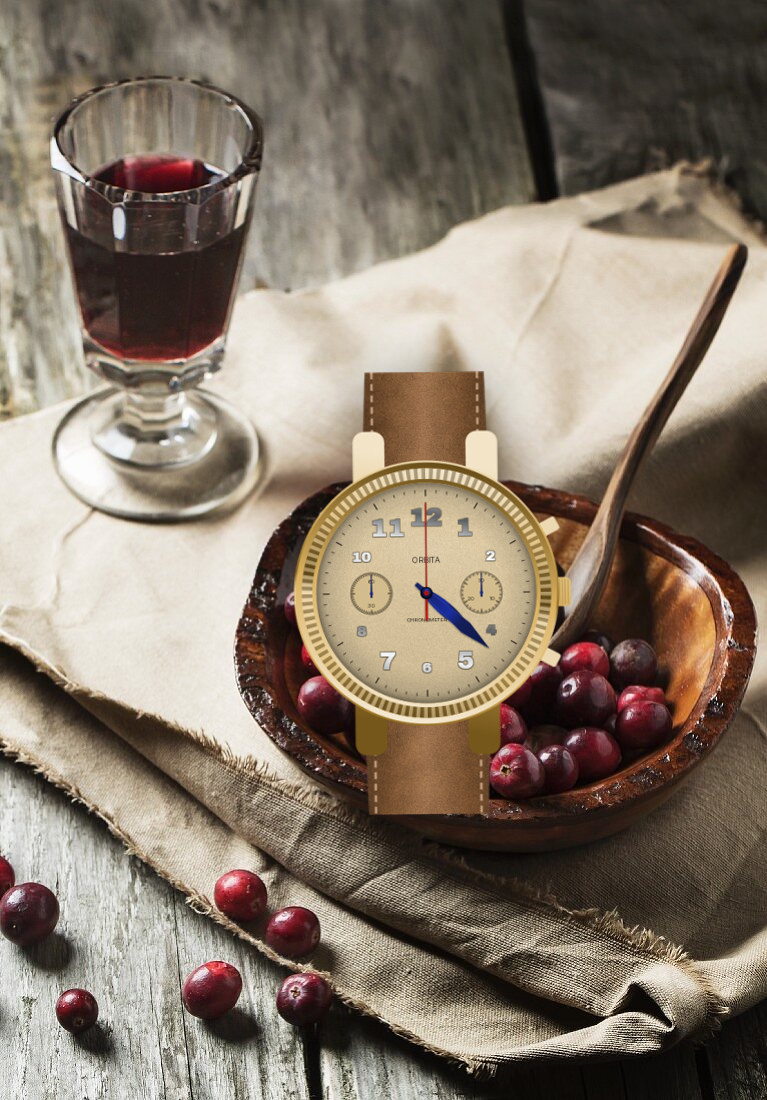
4:22
